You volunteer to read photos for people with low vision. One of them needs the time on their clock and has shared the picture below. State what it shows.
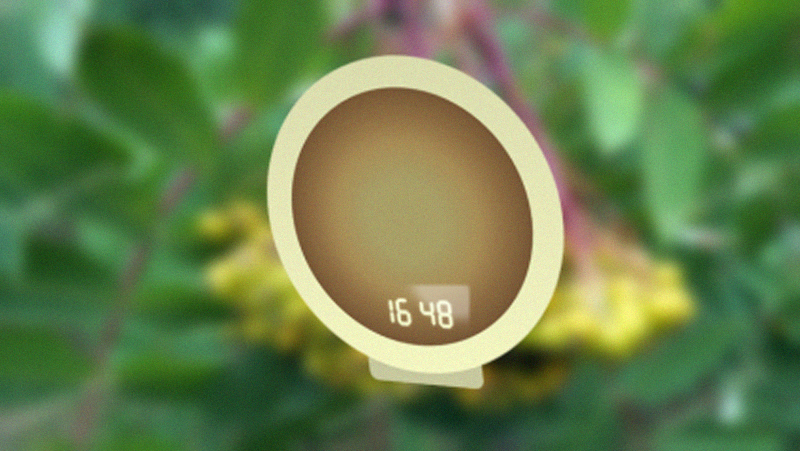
16:48
